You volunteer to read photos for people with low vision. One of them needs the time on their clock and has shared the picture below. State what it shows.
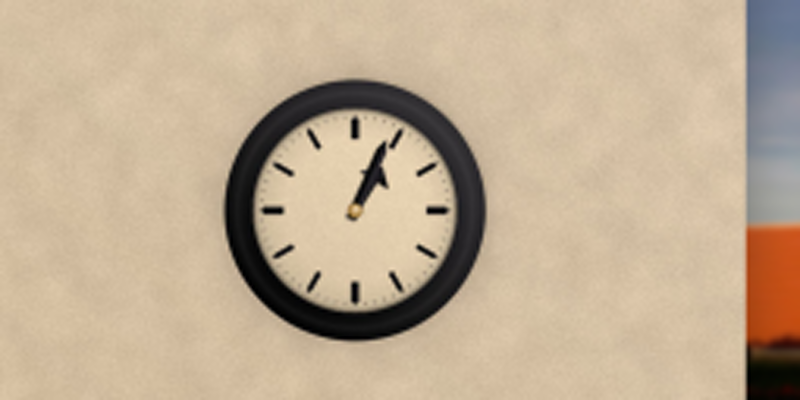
1:04
